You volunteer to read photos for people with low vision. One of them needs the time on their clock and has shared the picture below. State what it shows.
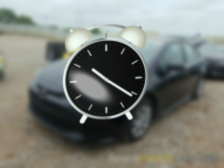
10:21
